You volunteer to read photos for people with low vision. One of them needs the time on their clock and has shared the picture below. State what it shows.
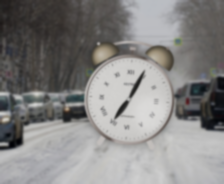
7:04
